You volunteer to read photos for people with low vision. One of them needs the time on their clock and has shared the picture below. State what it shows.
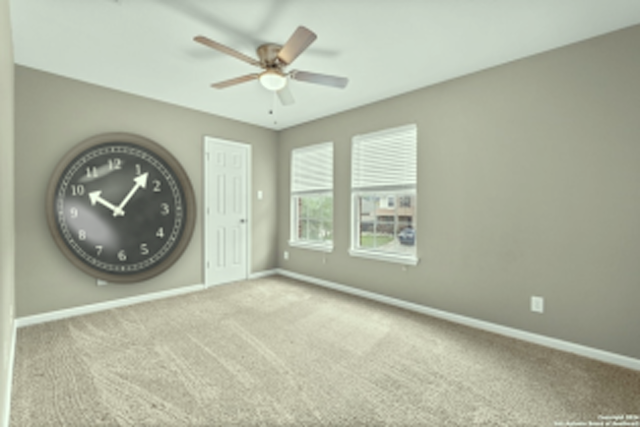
10:07
